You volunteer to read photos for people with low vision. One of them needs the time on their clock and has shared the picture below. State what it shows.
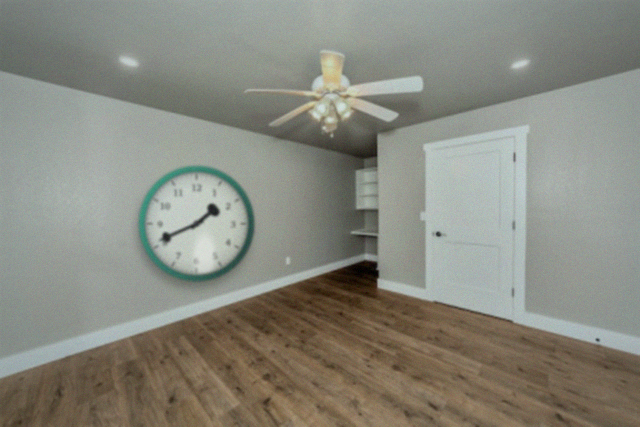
1:41
